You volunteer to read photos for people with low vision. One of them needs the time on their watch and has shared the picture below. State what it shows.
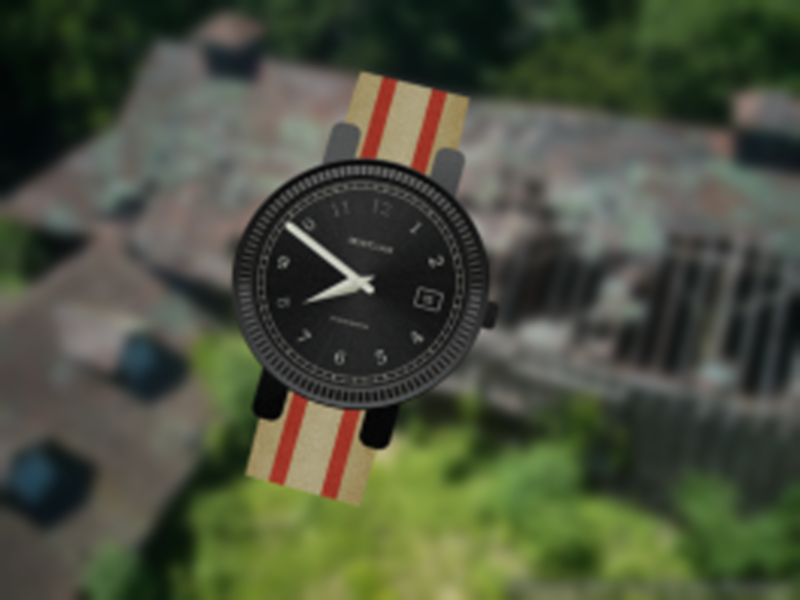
7:49
